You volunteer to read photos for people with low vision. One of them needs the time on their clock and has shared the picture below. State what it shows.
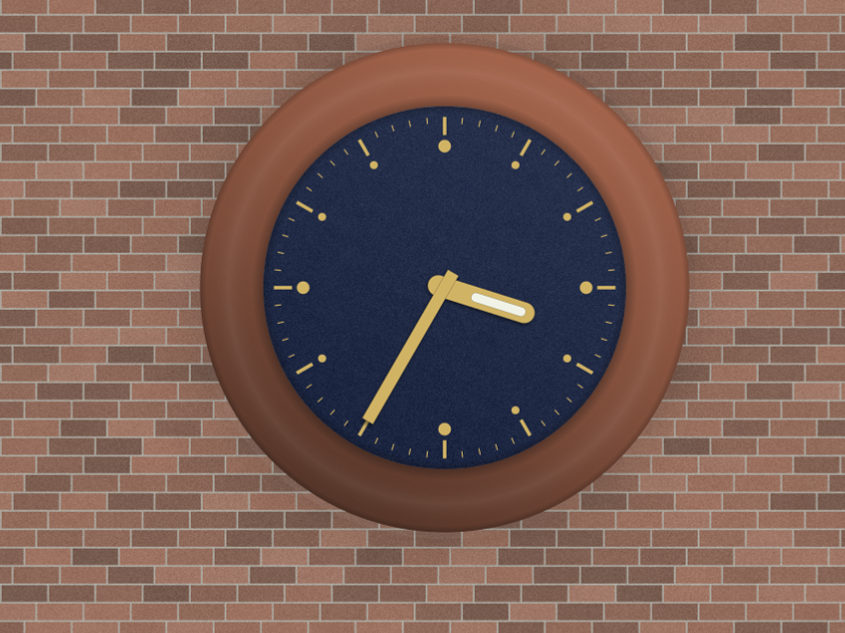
3:35
